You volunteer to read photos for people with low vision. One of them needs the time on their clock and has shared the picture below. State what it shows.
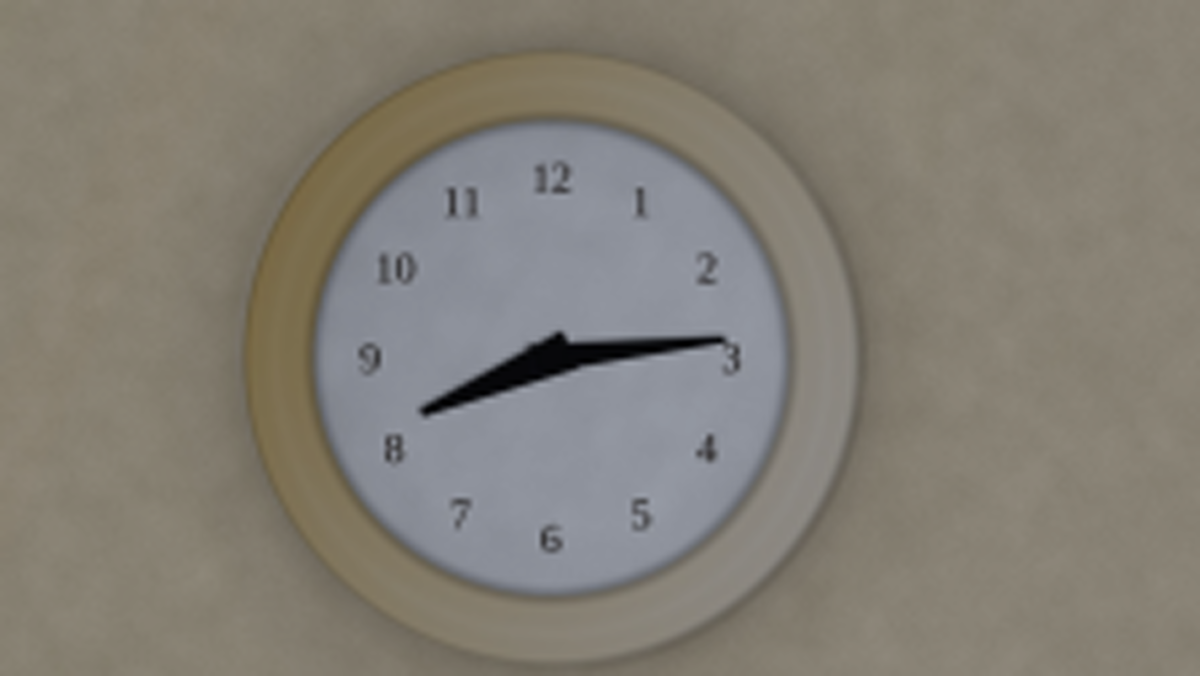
8:14
